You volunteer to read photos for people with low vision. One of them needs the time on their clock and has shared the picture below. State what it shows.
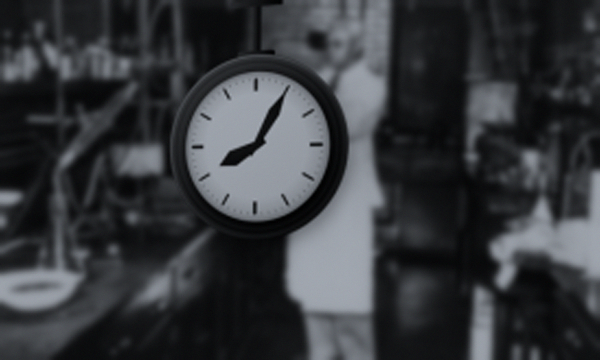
8:05
